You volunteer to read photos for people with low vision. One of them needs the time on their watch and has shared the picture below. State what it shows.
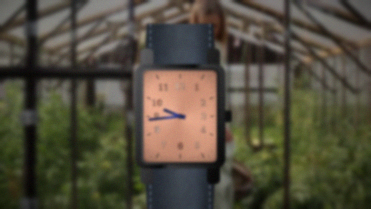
9:44
